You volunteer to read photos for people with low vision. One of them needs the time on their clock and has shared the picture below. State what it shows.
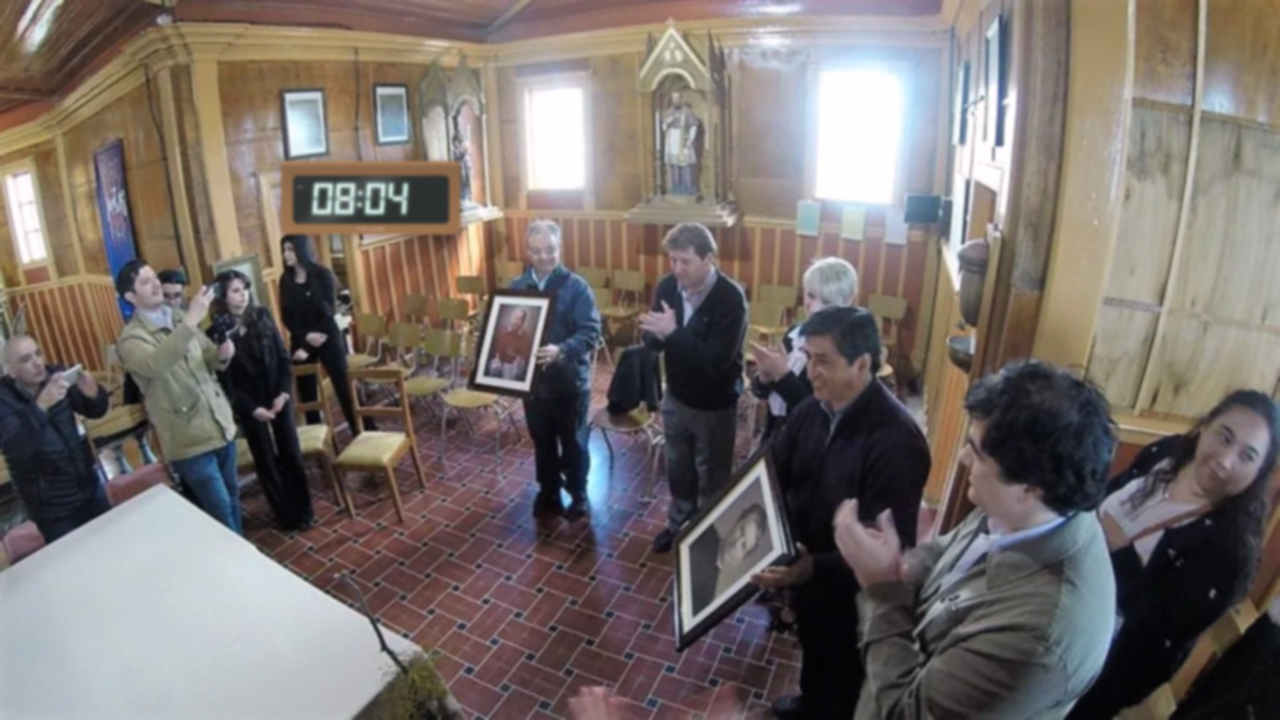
8:04
